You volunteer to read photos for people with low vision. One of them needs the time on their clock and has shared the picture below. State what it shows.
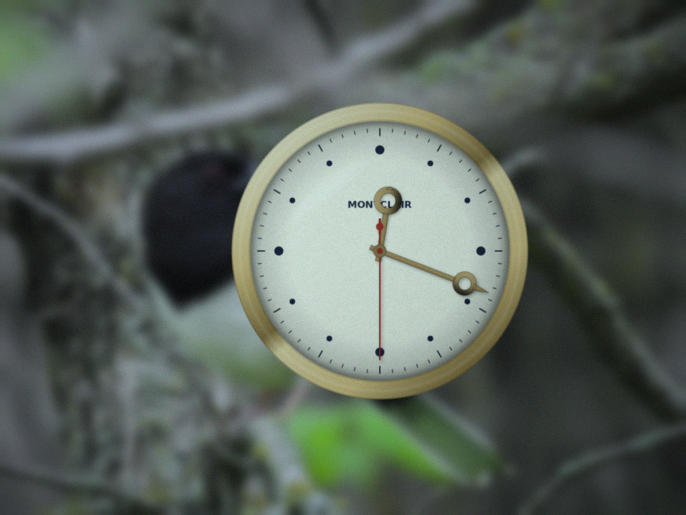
12:18:30
